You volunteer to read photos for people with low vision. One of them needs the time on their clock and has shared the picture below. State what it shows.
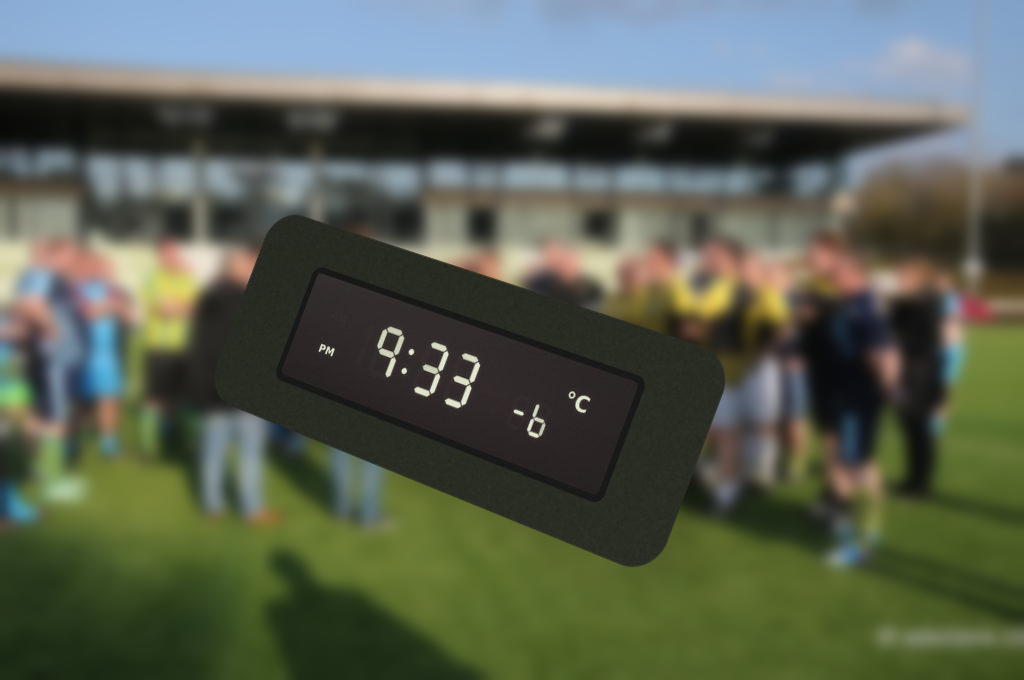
9:33
